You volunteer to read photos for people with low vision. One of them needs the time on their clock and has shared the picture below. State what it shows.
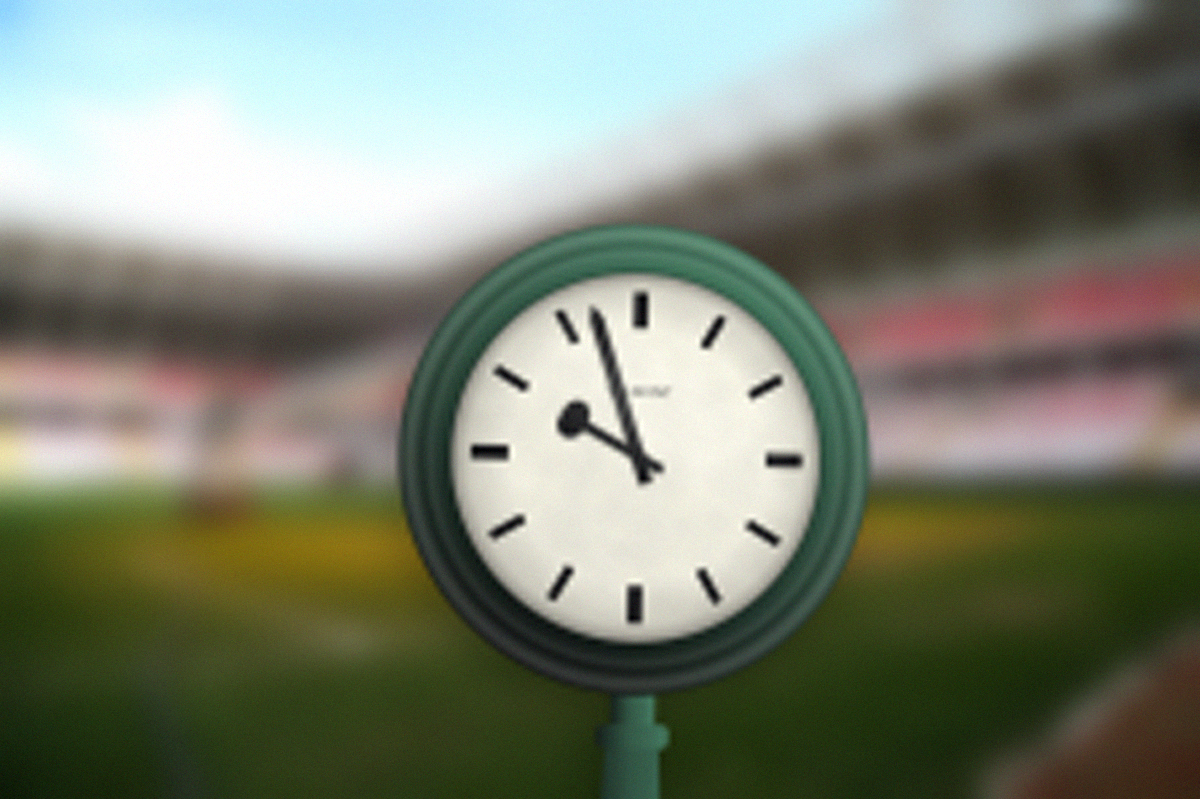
9:57
